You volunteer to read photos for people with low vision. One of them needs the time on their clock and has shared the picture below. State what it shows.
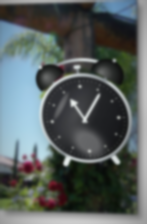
11:06
